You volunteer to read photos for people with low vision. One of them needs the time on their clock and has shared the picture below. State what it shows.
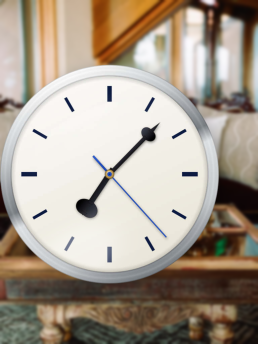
7:07:23
